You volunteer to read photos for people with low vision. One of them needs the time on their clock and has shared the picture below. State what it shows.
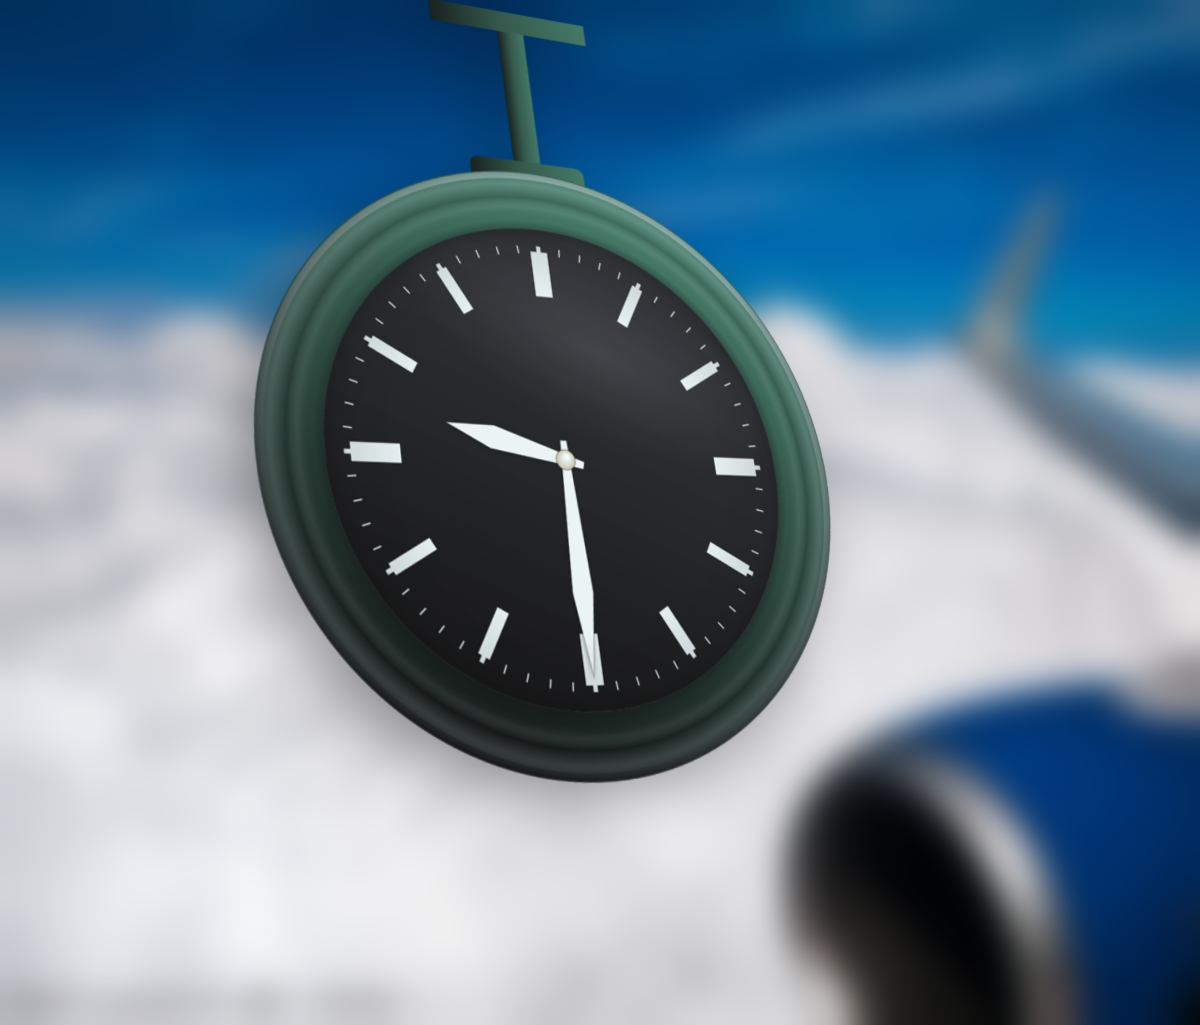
9:30
